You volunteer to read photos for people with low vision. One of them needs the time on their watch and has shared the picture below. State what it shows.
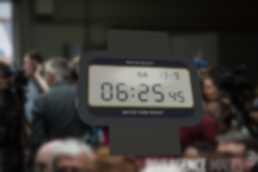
6:25:45
